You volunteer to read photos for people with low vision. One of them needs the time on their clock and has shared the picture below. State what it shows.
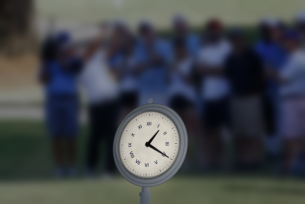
1:20
